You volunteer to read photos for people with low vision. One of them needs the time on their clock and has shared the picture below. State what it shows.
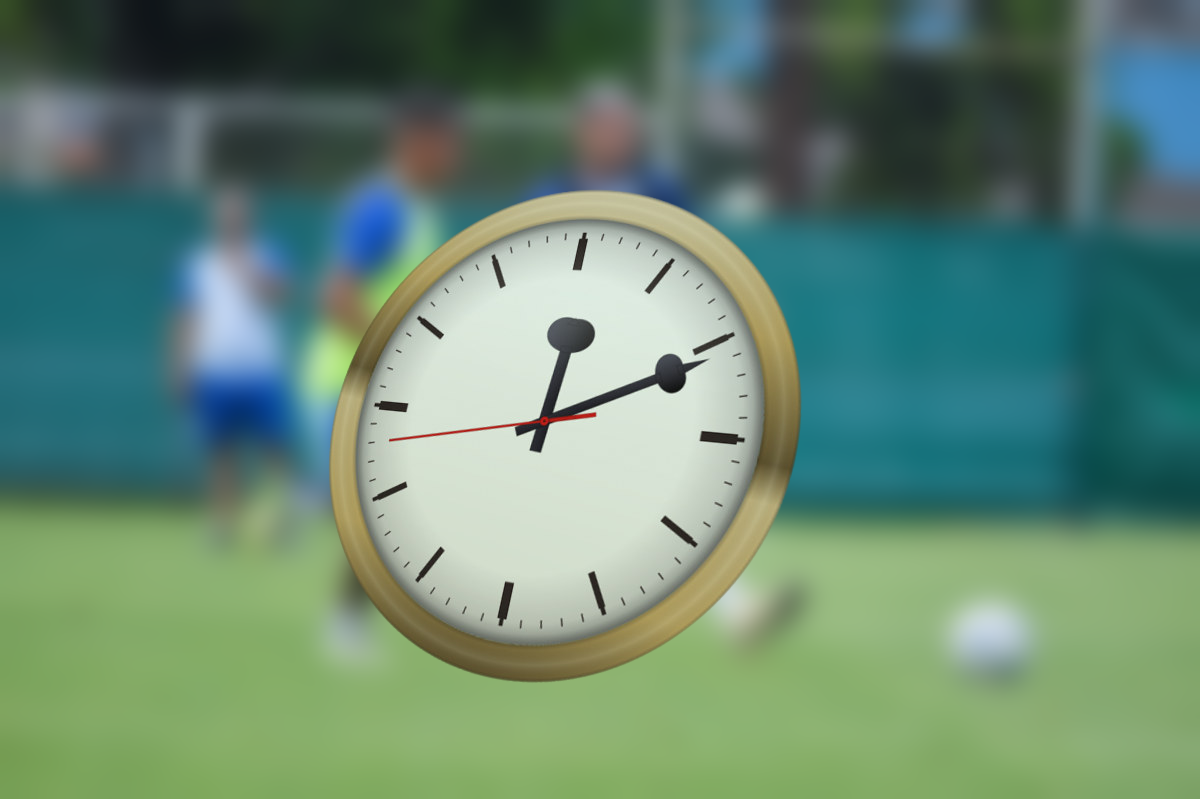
12:10:43
